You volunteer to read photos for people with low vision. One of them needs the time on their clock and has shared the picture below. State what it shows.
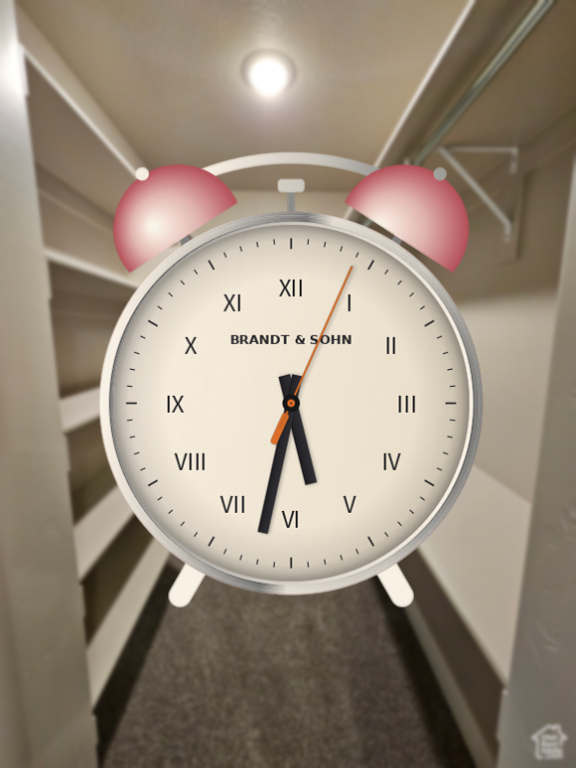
5:32:04
